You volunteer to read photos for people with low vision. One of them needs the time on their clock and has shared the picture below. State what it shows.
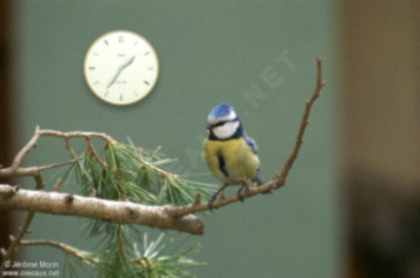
1:36
